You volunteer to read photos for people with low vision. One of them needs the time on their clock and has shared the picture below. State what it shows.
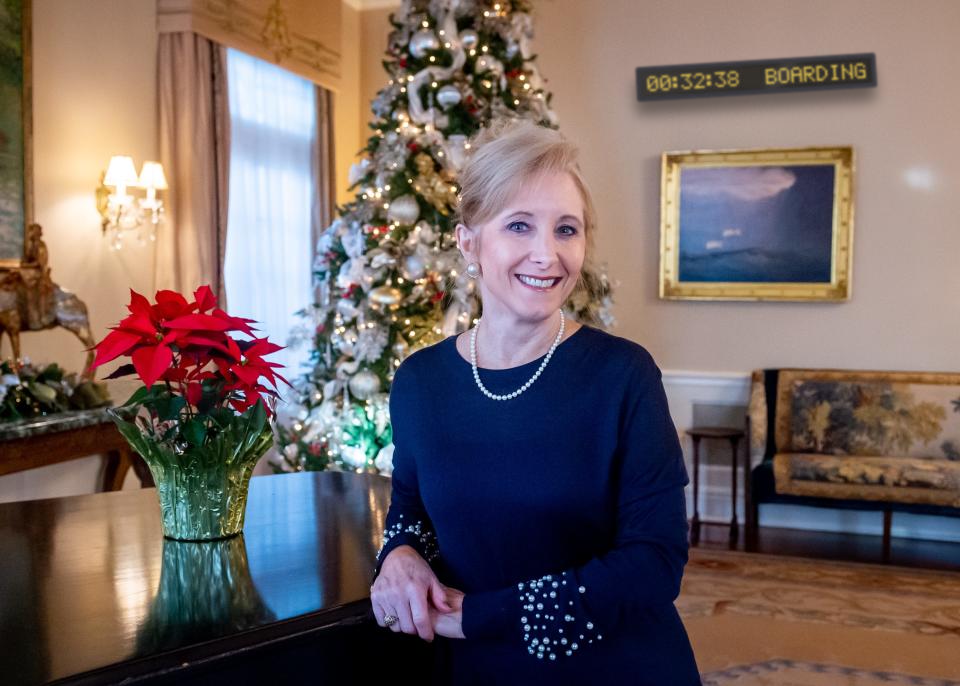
0:32:38
